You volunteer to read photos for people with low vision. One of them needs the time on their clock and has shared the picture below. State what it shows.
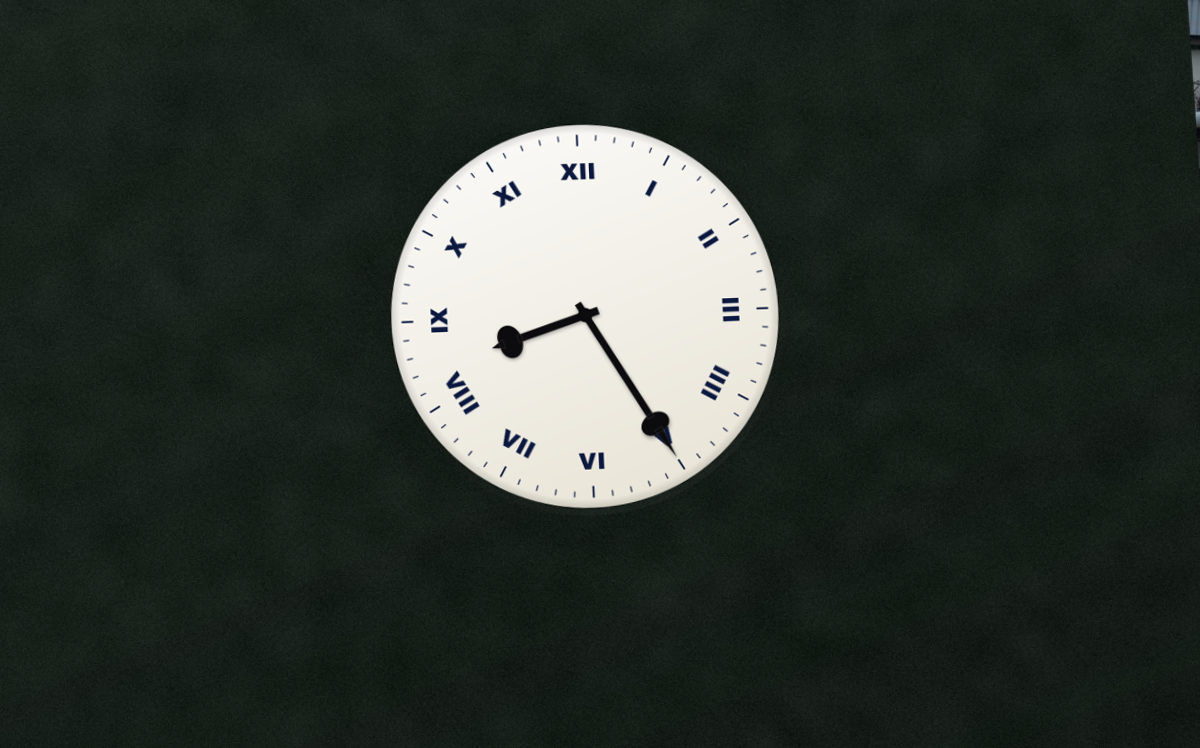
8:25
